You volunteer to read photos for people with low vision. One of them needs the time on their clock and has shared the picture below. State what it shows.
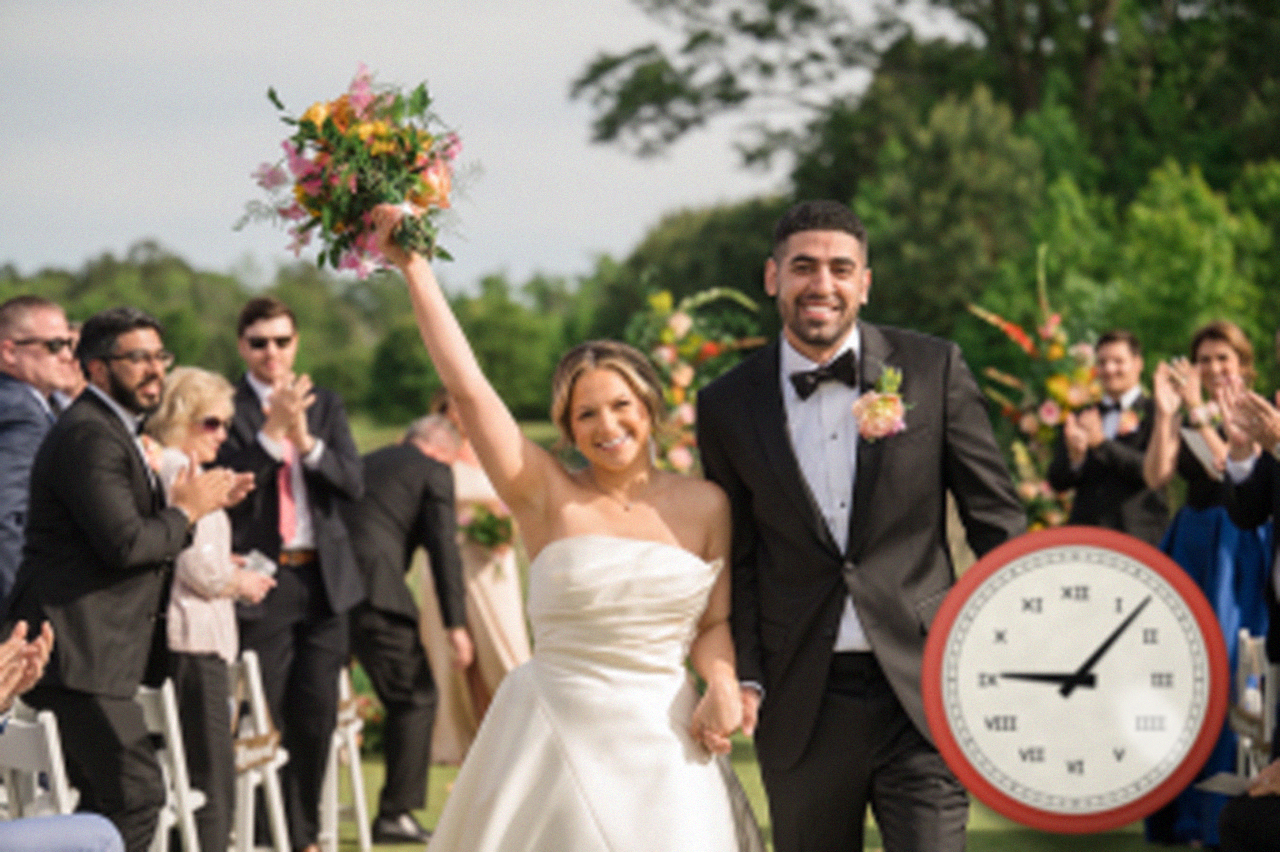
9:07
